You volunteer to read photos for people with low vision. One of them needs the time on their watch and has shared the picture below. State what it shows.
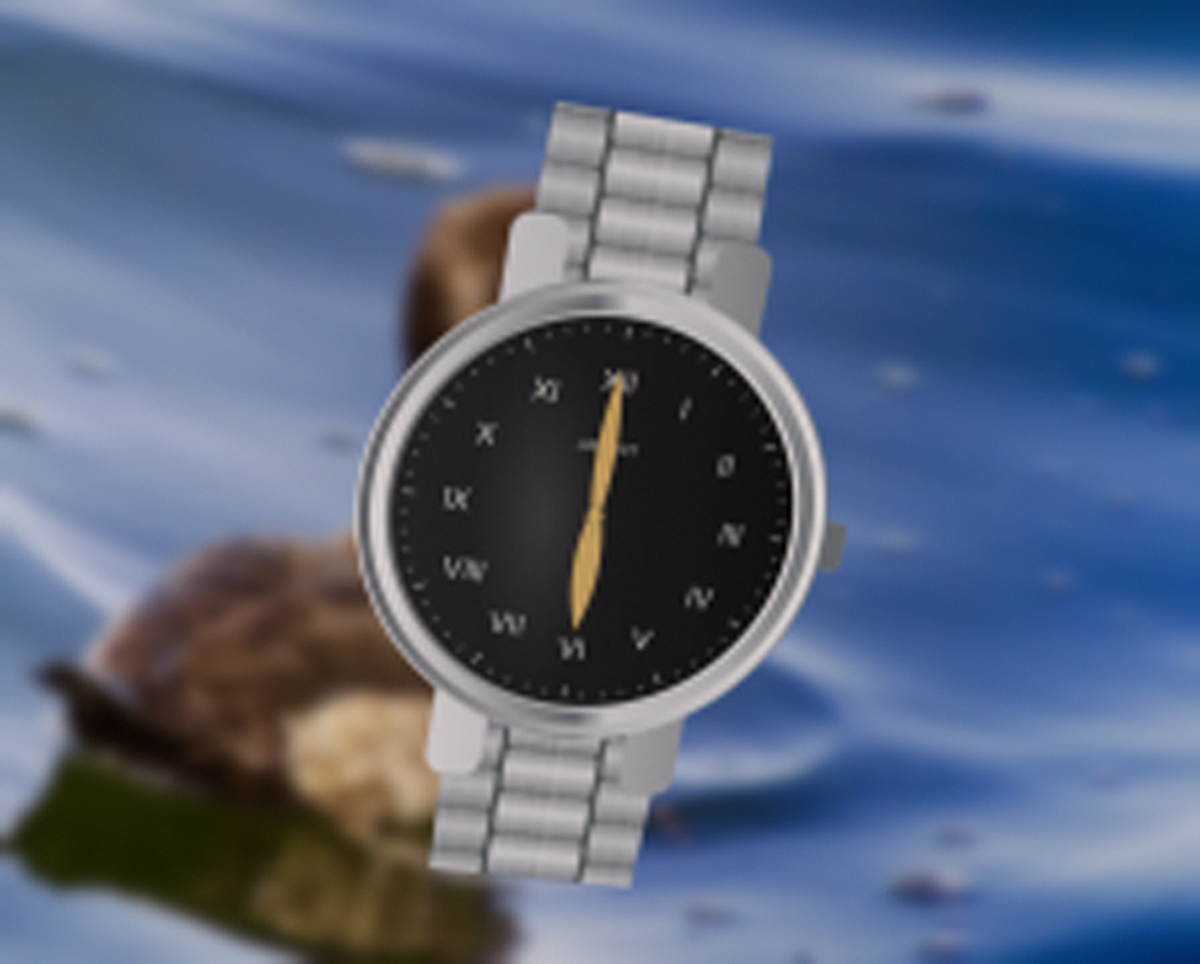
6:00
